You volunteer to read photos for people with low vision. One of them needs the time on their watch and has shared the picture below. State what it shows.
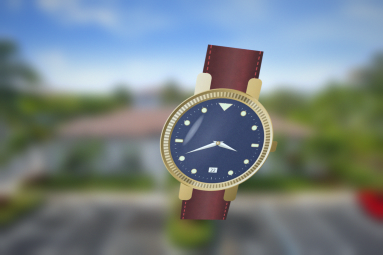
3:41
